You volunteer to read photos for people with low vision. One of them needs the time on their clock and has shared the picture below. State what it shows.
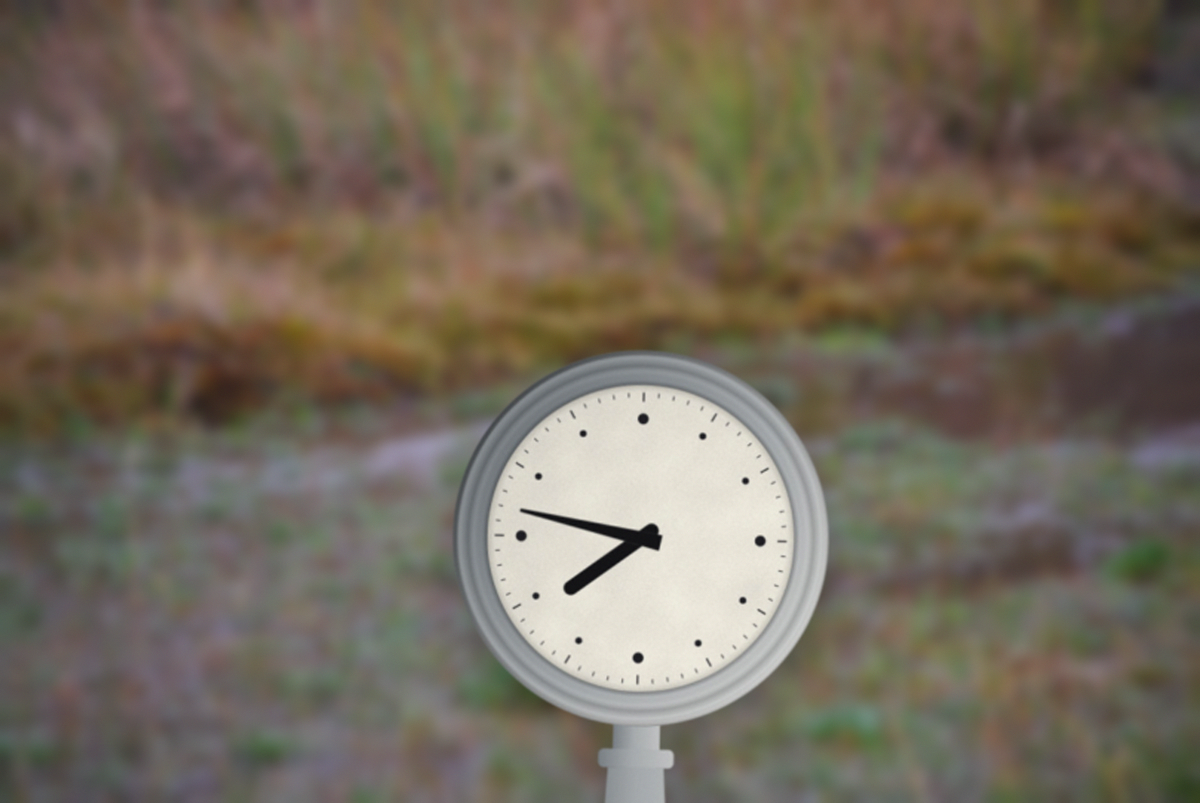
7:47
